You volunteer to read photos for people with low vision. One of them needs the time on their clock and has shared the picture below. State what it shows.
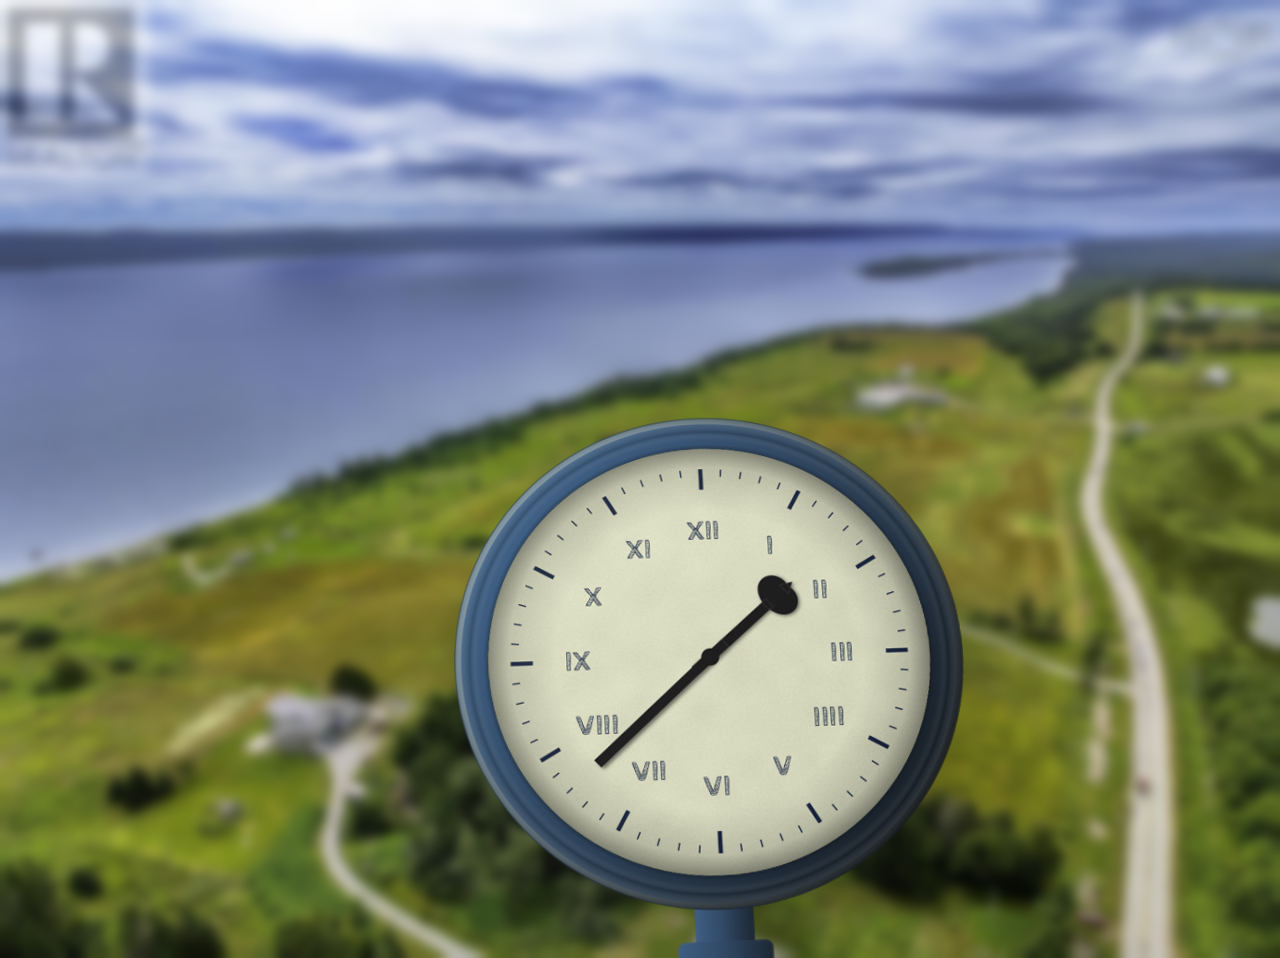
1:38
